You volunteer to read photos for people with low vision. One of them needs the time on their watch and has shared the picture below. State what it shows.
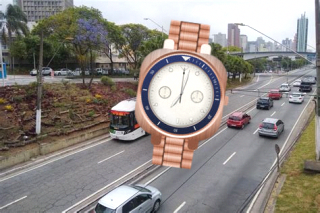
7:02
